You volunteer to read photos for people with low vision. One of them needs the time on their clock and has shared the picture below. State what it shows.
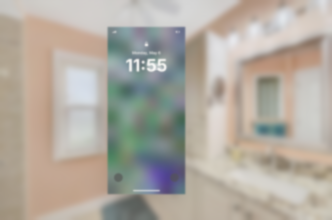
11:55
